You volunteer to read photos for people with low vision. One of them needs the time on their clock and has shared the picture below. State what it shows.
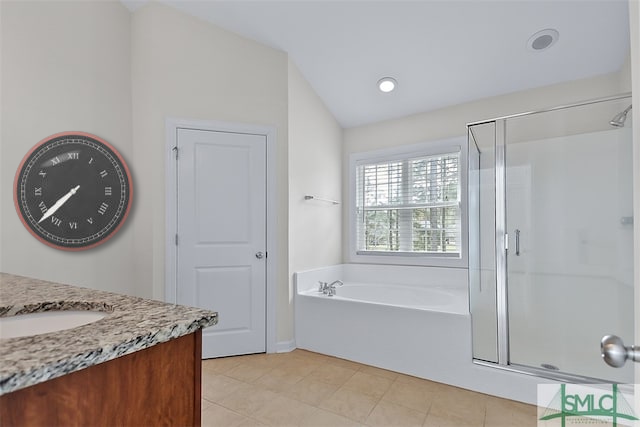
7:38
